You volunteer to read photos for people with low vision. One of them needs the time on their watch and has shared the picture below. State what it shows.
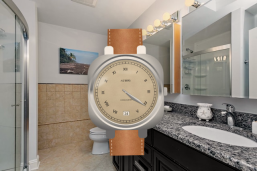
4:21
